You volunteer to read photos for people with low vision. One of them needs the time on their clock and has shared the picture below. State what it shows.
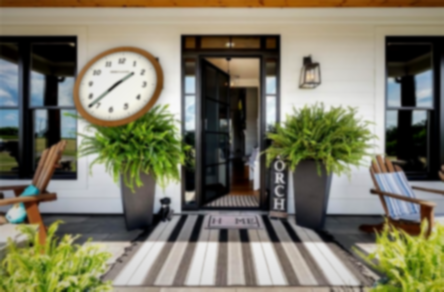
1:37
